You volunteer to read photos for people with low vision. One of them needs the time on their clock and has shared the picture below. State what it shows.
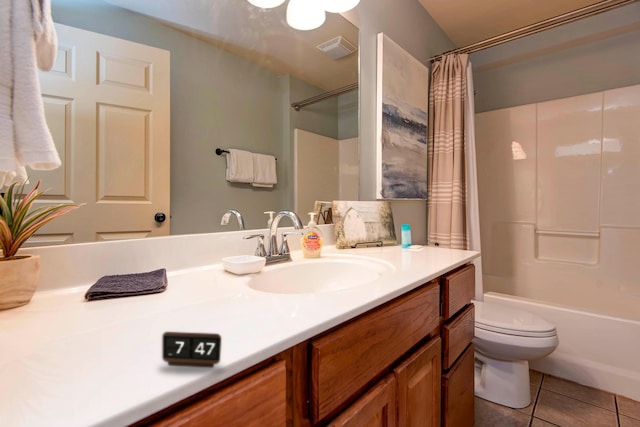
7:47
